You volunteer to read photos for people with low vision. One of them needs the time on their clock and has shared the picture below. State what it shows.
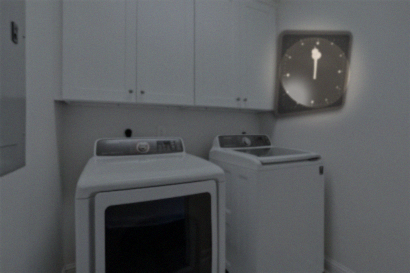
11:59
